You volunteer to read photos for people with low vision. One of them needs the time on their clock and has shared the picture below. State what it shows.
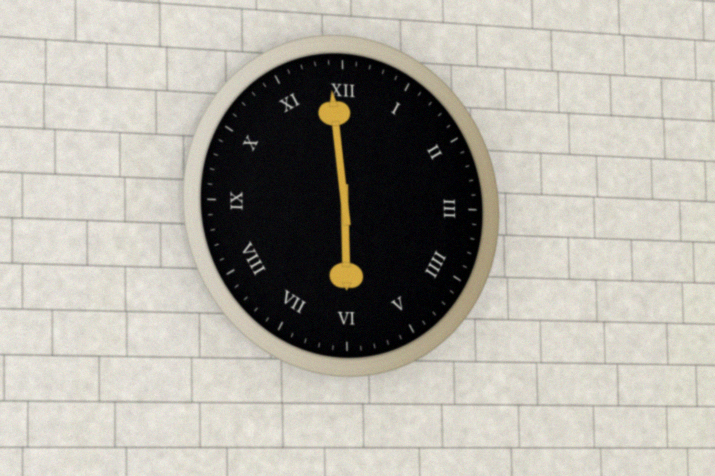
5:59
